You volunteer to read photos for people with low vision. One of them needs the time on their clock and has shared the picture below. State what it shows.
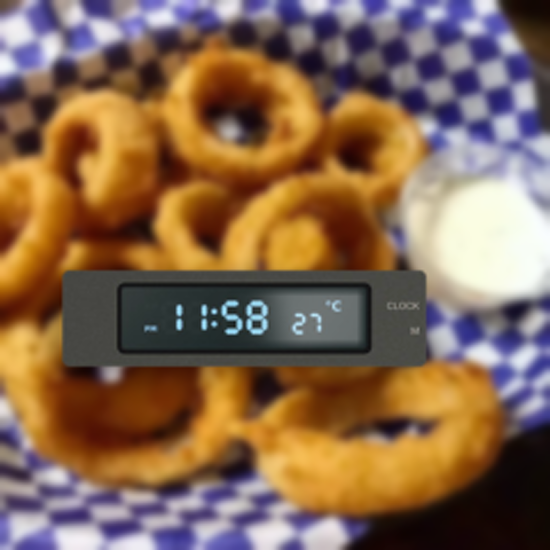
11:58
